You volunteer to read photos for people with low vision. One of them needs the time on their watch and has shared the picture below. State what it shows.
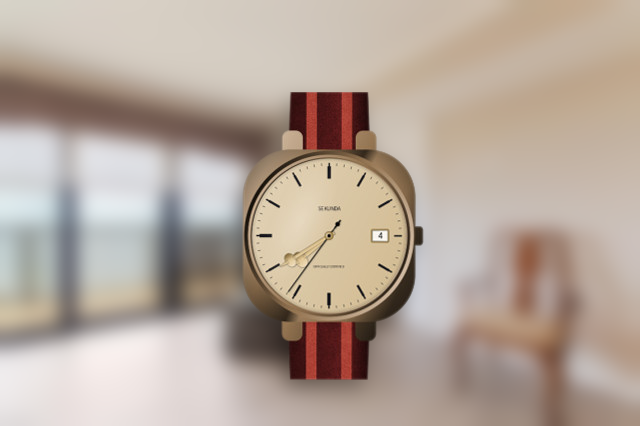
7:39:36
